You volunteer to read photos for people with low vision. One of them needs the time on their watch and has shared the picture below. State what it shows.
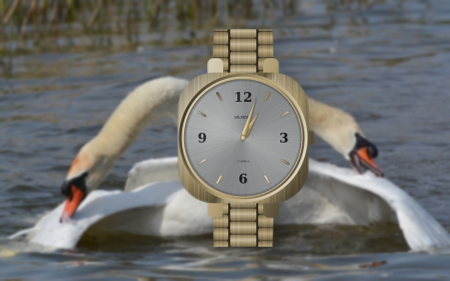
1:03
